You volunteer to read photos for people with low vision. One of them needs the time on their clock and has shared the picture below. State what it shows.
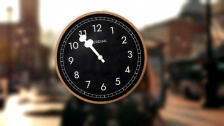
10:54
